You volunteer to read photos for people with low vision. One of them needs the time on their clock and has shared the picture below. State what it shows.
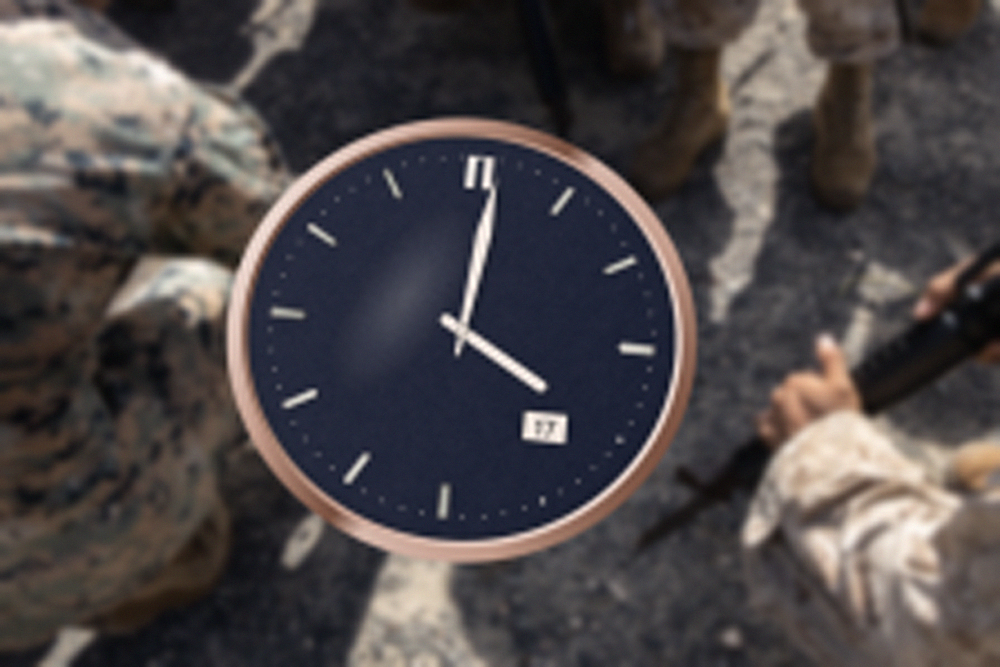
4:01
